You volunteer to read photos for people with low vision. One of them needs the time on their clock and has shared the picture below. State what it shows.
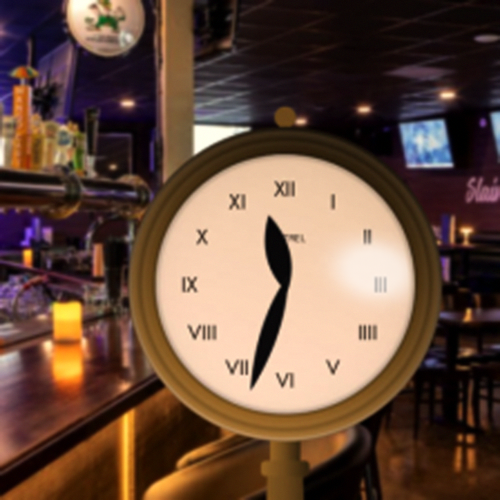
11:33
